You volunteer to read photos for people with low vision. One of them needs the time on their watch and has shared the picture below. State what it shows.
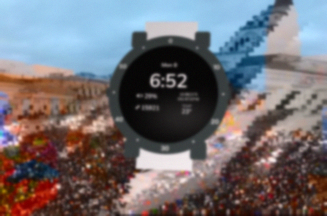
6:52
